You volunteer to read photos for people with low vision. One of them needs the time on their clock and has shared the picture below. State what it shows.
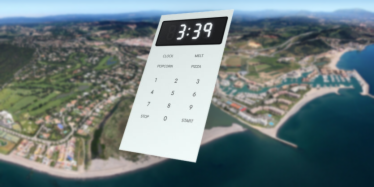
3:39
